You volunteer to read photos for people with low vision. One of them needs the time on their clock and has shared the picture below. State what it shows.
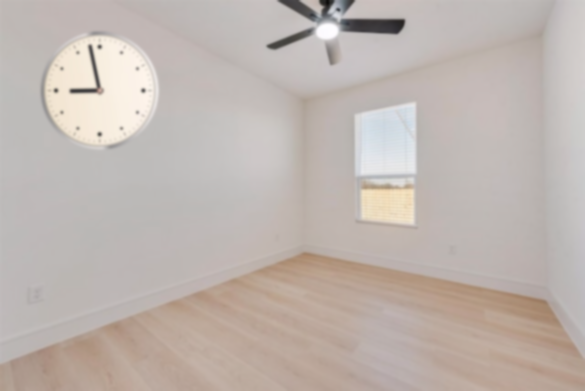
8:58
